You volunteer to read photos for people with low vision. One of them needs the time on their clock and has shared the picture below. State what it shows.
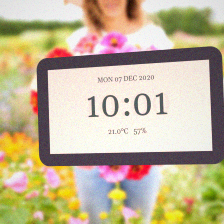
10:01
